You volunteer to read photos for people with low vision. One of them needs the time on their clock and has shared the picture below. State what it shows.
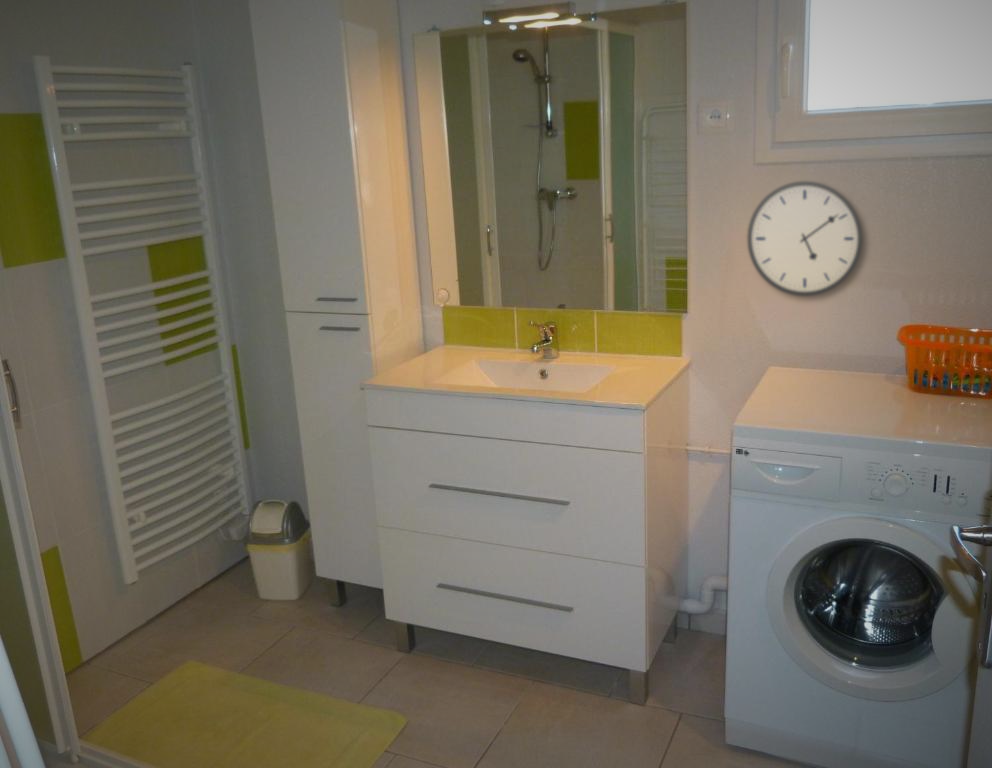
5:09
